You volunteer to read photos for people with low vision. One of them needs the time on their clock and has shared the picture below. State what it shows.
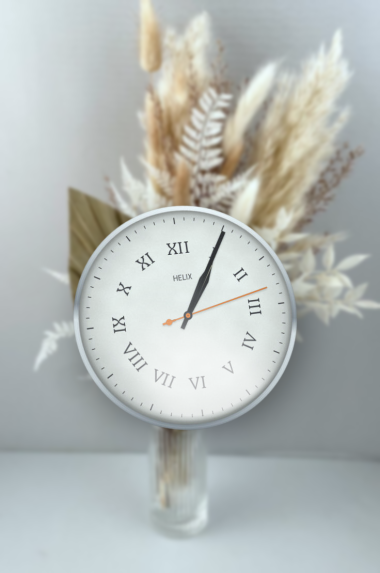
1:05:13
